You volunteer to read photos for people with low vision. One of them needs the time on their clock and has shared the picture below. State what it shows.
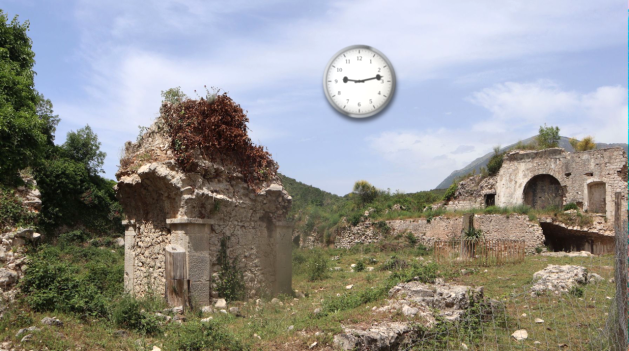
9:13
